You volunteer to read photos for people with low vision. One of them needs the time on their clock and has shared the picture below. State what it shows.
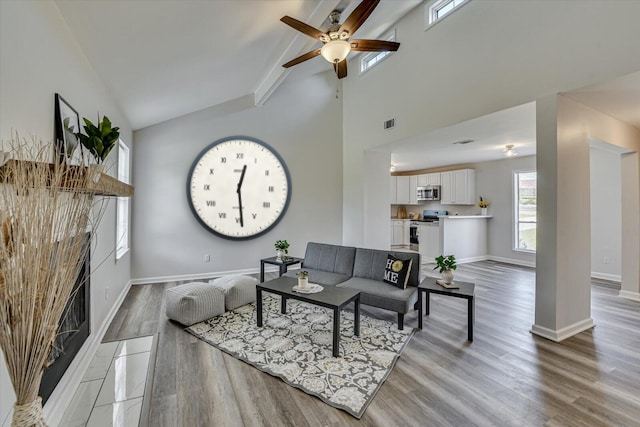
12:29
